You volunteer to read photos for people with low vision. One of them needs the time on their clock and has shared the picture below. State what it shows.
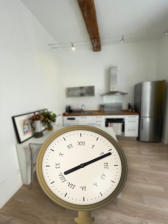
8:11
